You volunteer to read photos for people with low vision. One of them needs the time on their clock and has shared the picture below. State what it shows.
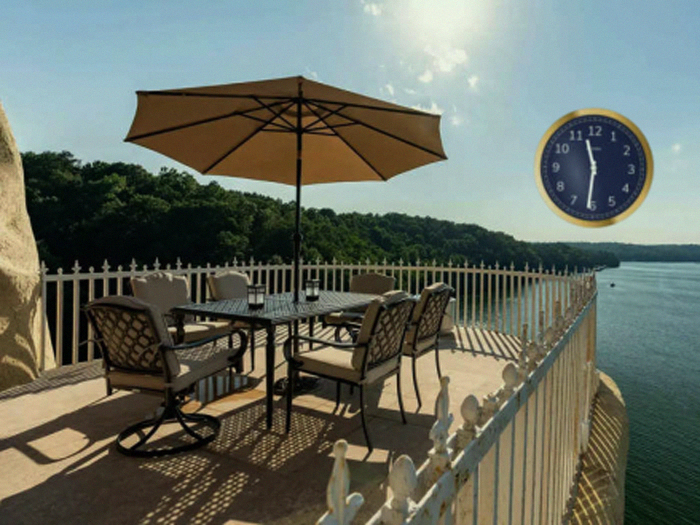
11:31
